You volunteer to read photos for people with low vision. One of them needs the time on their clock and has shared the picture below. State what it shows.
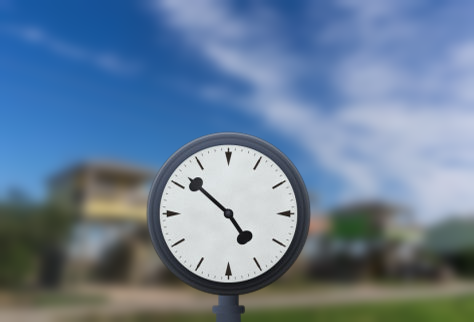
4:52
